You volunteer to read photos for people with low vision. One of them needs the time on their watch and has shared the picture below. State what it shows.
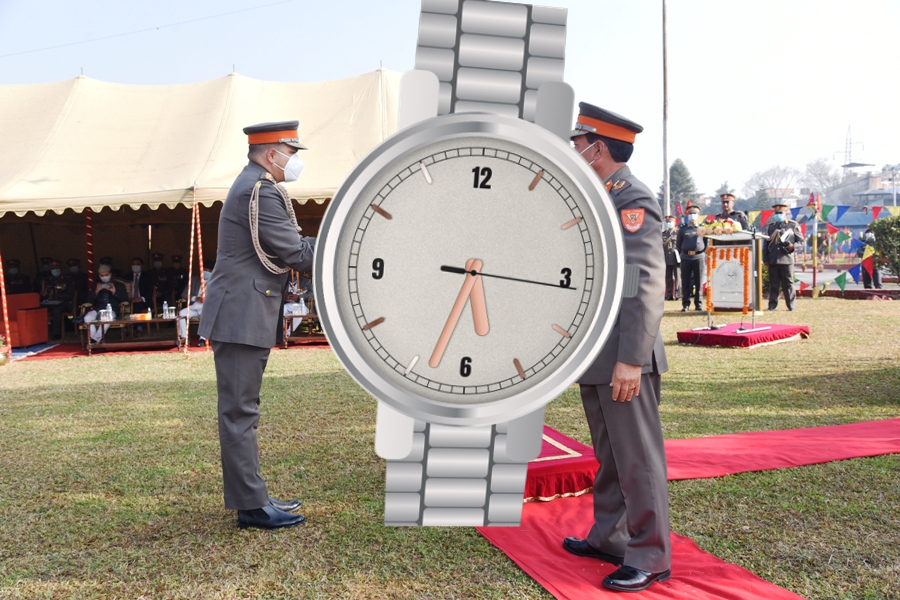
5:33:16
